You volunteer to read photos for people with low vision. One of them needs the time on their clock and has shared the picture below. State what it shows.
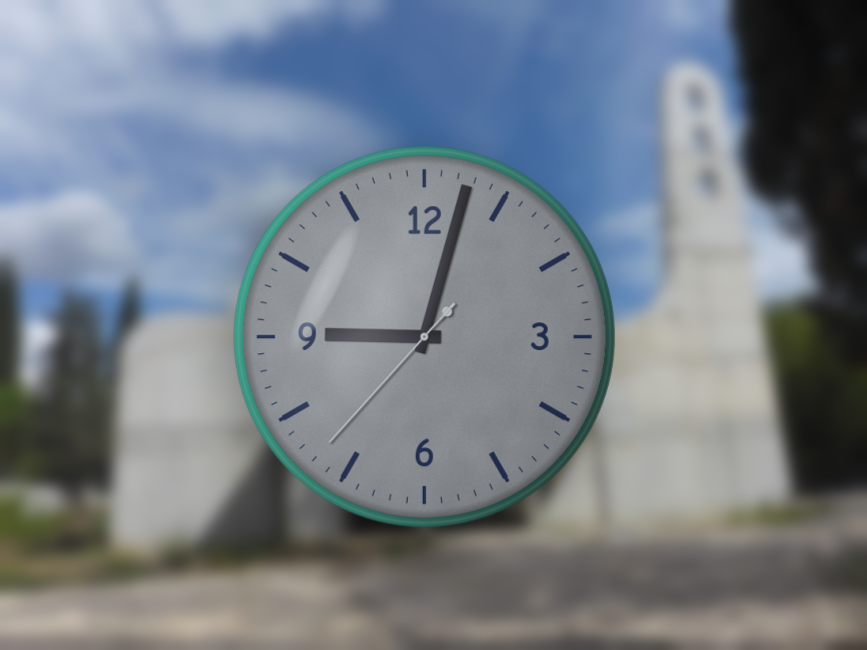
9:02:37
